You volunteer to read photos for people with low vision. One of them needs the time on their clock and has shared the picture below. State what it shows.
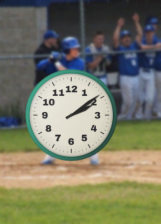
2:09
